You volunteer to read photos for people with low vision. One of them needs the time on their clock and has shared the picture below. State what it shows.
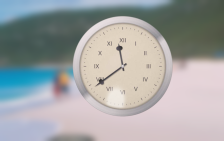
11:39
